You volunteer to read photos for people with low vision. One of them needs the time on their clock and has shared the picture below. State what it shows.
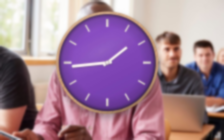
1:44
